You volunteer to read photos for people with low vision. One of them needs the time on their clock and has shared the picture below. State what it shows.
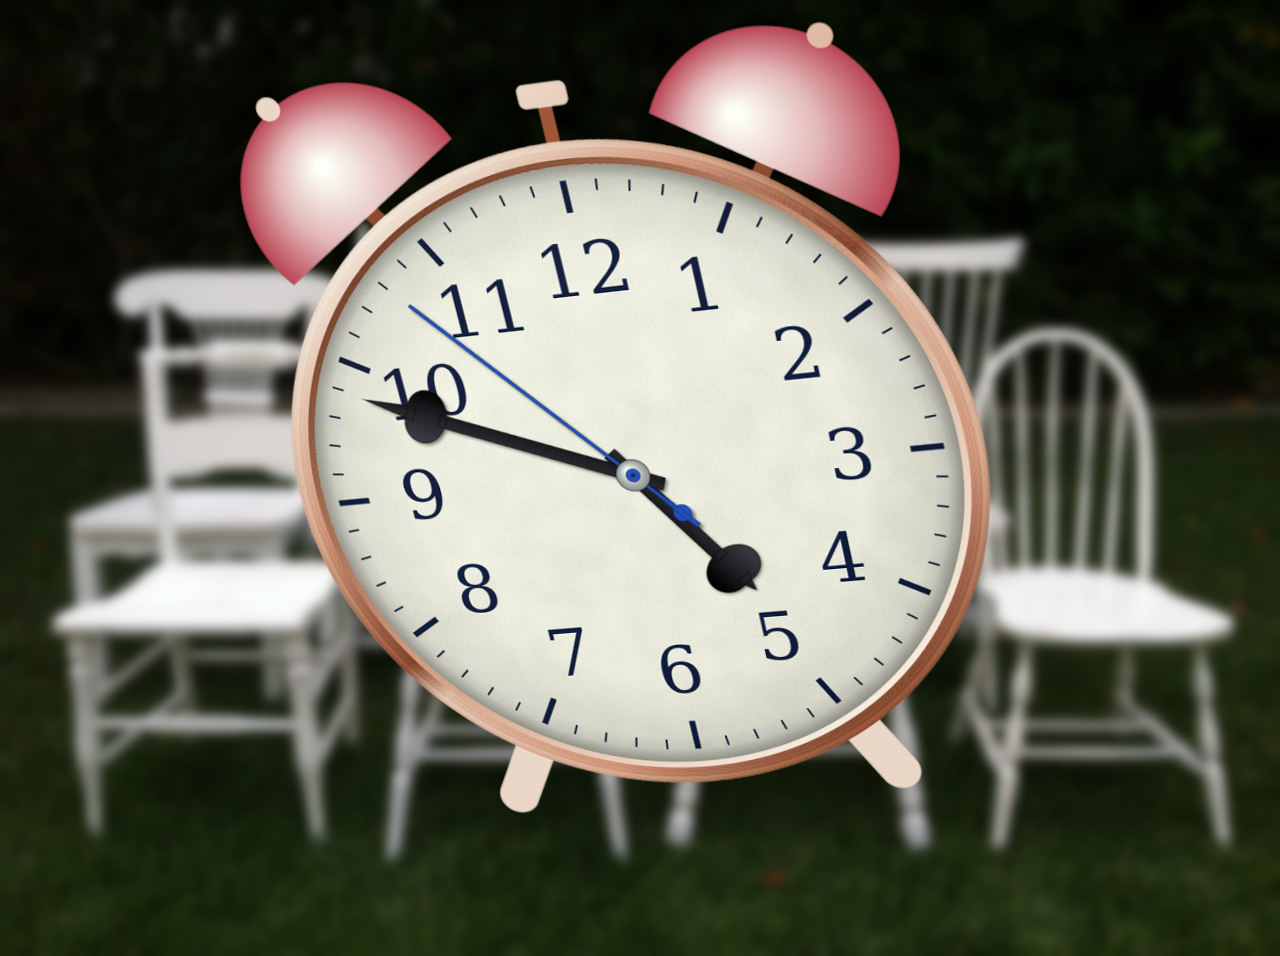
4:48:53
